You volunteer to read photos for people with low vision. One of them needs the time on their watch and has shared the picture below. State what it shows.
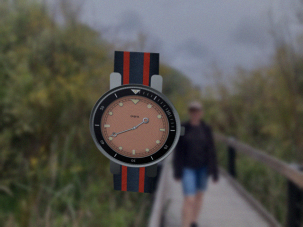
1:41
